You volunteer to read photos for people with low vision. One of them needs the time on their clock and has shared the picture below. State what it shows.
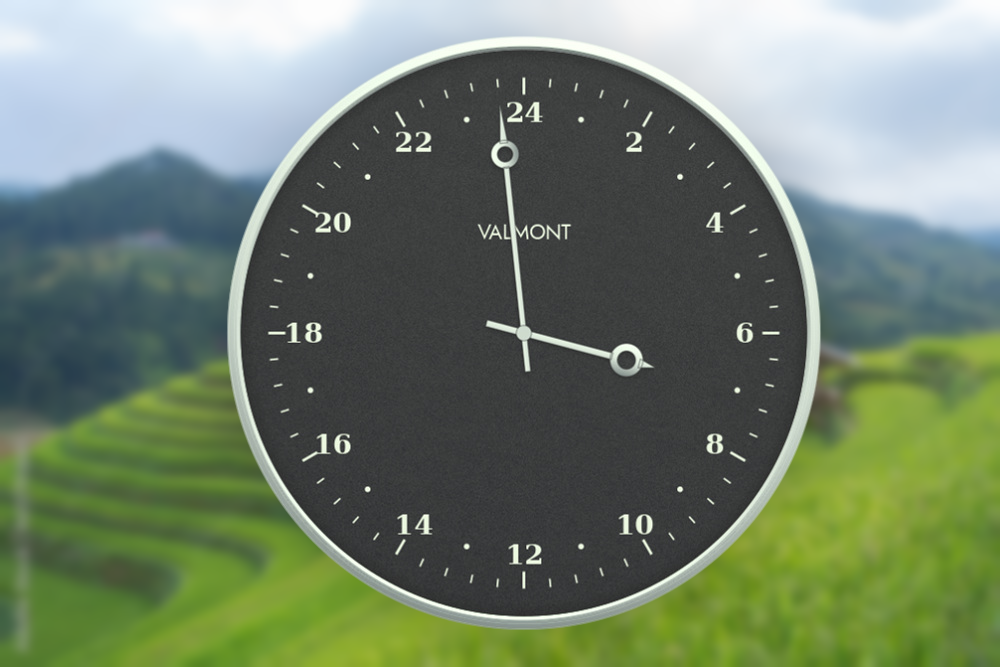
6:59
